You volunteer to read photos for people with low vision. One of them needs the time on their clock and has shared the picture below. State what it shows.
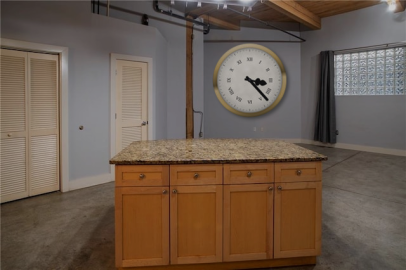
3:23
